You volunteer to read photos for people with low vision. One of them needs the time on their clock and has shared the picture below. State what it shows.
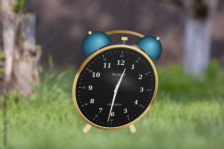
12:31
